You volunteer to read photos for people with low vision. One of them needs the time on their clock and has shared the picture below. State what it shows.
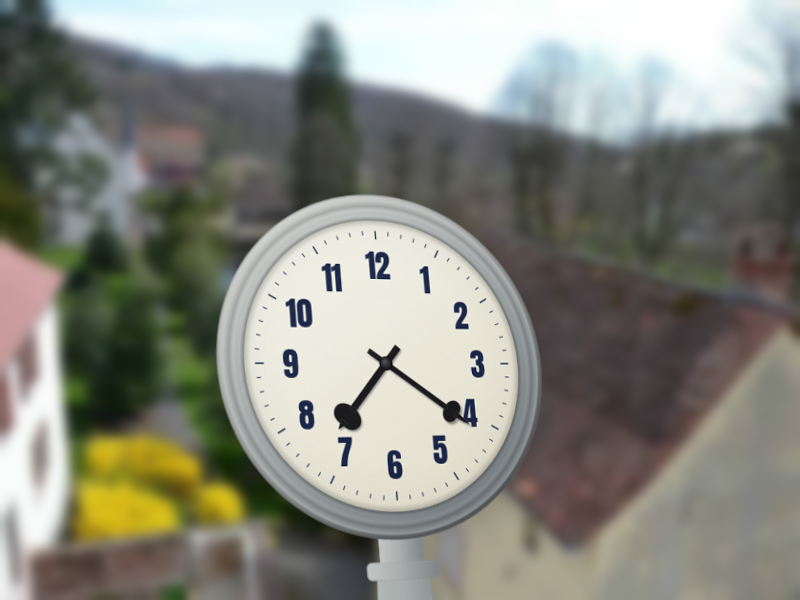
7:21
